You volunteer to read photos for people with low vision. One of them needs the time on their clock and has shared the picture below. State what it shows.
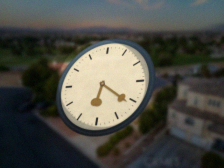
6:21
